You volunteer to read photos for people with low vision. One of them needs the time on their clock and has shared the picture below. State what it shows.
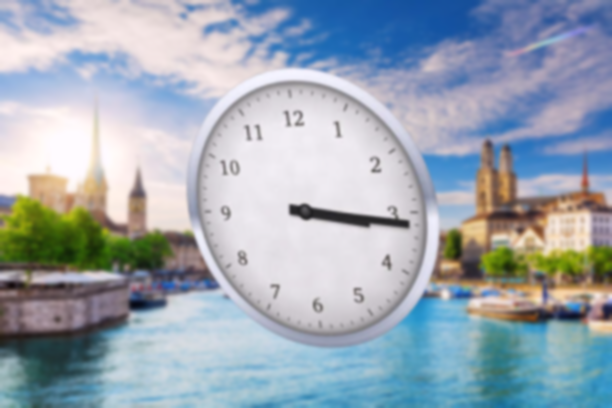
3:16
